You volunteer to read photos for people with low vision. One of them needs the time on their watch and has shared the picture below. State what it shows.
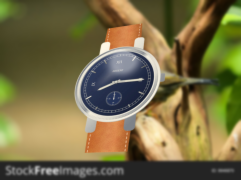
8:15
